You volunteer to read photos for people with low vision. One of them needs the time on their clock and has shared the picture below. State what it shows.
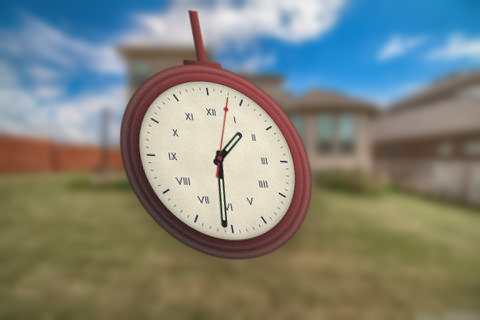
1:31:03
